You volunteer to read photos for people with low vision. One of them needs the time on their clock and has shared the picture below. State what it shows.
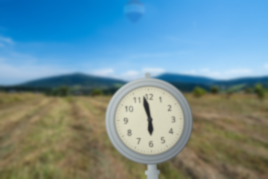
5:58
